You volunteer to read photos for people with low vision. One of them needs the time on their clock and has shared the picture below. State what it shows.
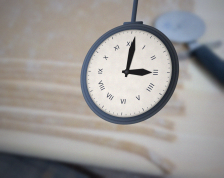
3:01
